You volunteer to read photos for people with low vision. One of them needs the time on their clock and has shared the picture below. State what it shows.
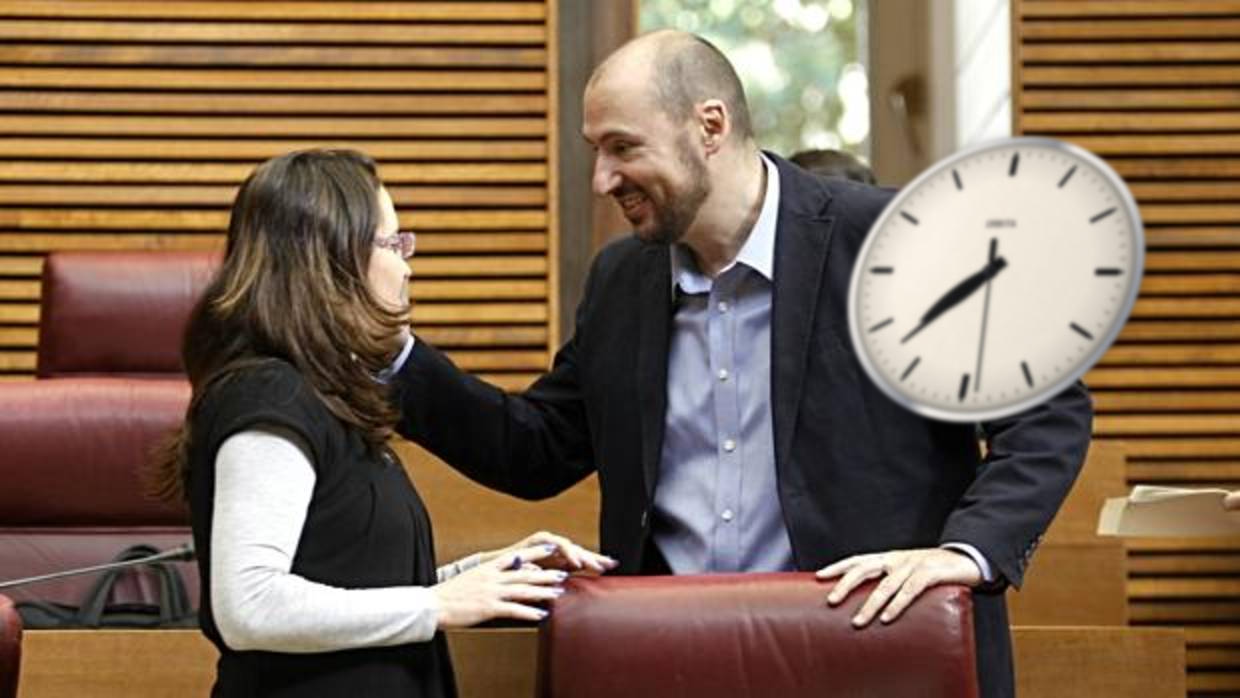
7:37:29
